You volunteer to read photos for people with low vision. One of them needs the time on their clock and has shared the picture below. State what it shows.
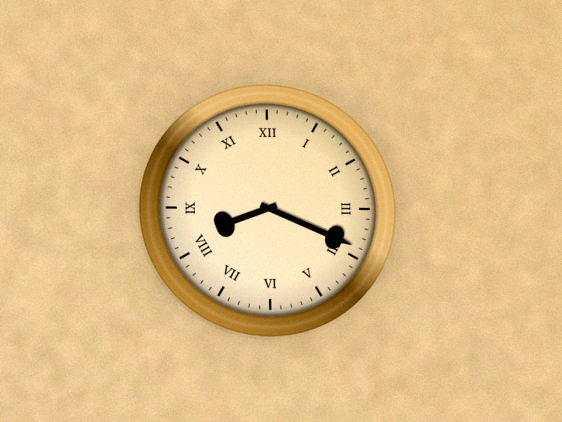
8:19
